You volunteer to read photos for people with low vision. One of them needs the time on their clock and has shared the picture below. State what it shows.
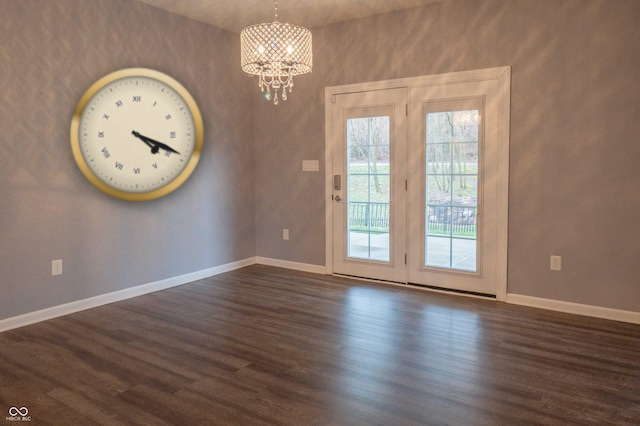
4:19
